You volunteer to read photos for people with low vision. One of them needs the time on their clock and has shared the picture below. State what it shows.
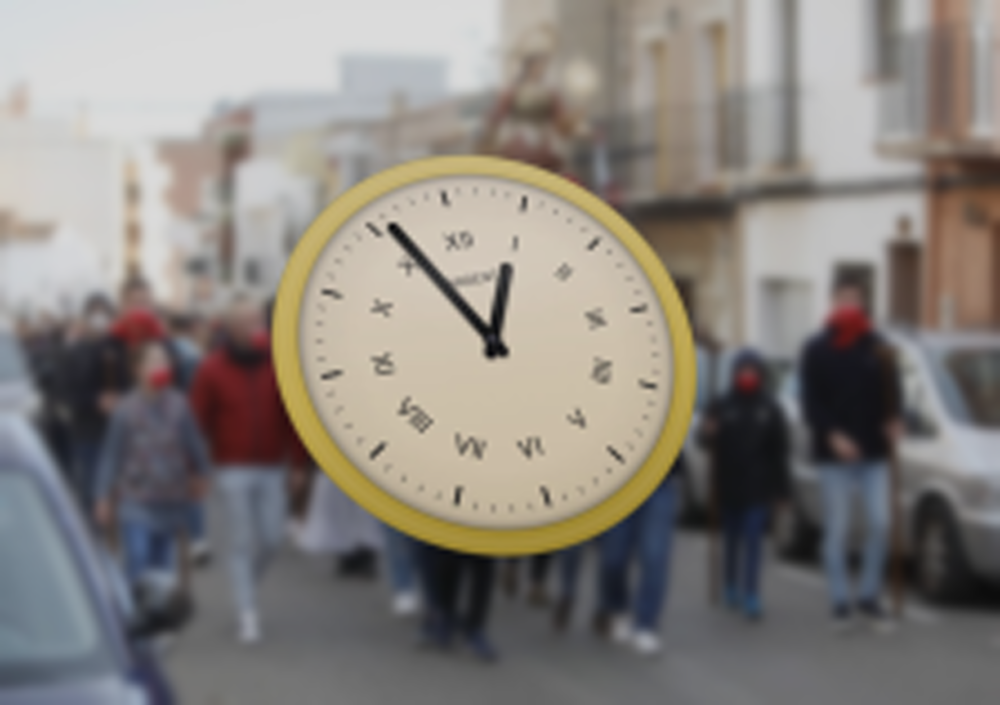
12:56
